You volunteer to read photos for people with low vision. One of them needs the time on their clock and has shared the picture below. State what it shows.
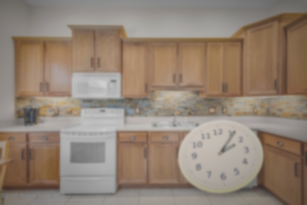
2:06
